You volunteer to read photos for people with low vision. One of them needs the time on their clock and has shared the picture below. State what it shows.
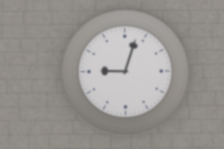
9:03
